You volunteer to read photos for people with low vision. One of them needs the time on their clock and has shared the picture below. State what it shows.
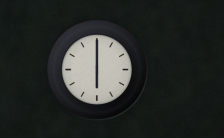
6:00
